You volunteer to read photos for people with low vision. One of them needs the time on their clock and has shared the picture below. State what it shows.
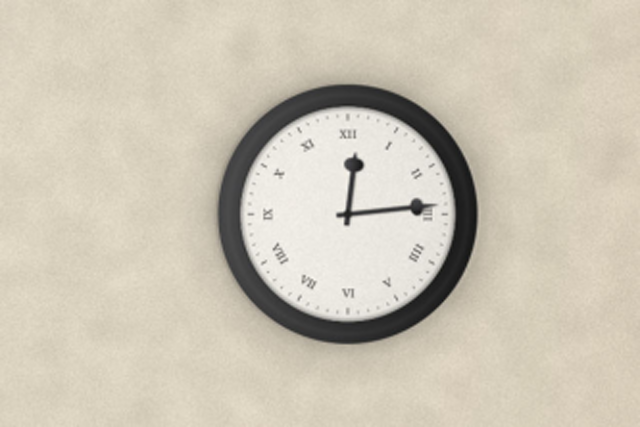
12:14
